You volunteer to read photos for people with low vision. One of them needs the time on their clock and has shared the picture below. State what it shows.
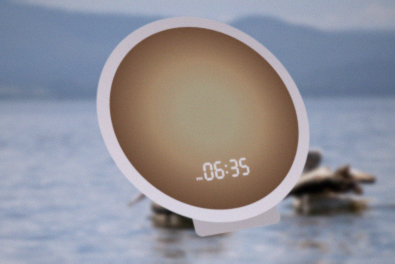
6:35
